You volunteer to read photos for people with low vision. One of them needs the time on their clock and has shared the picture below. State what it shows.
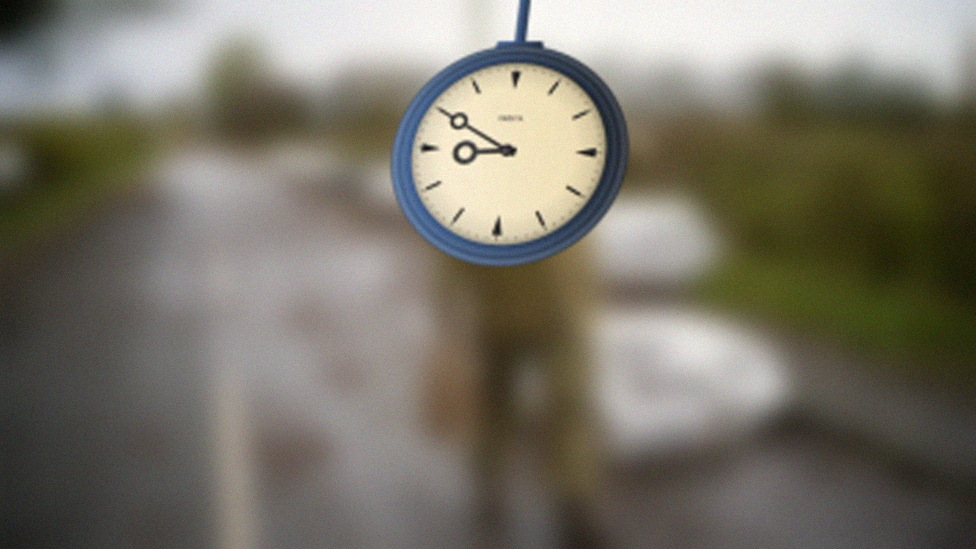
8:50
